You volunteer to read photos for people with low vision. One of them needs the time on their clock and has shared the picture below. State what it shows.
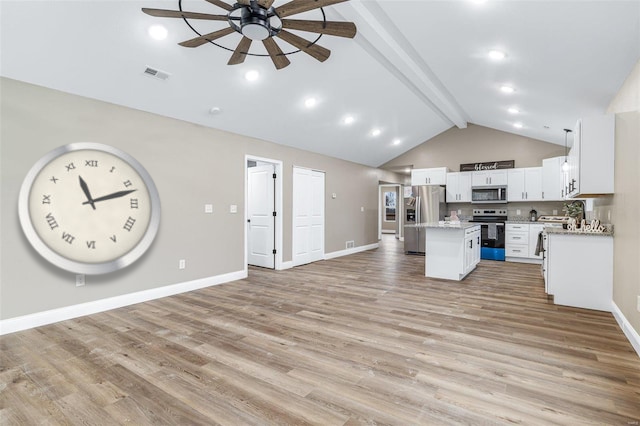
11:12
